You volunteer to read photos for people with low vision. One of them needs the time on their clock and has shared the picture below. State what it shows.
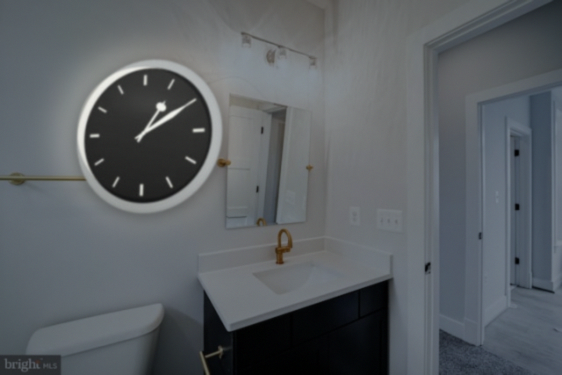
1:10
